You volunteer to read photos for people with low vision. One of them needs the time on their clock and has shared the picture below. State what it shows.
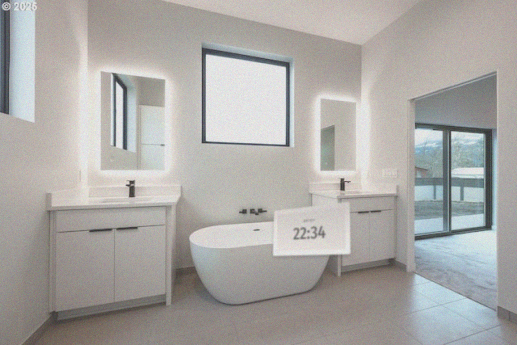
22:34
